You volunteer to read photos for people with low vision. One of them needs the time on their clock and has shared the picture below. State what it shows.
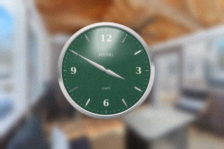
3:50
